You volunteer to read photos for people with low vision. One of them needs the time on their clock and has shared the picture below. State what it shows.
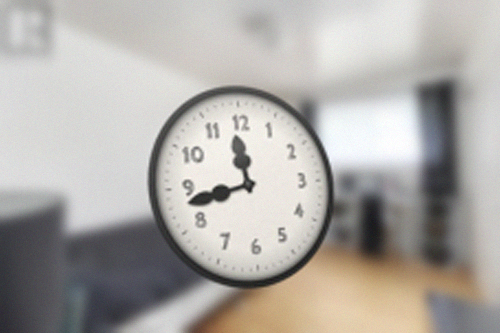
11:43
